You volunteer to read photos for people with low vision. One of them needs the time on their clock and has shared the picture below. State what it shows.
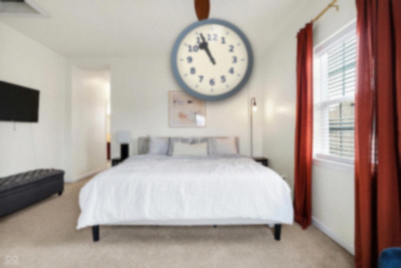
10:56
